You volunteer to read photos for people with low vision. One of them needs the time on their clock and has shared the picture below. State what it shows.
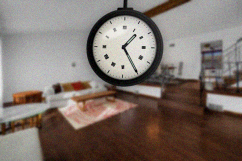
1:25
